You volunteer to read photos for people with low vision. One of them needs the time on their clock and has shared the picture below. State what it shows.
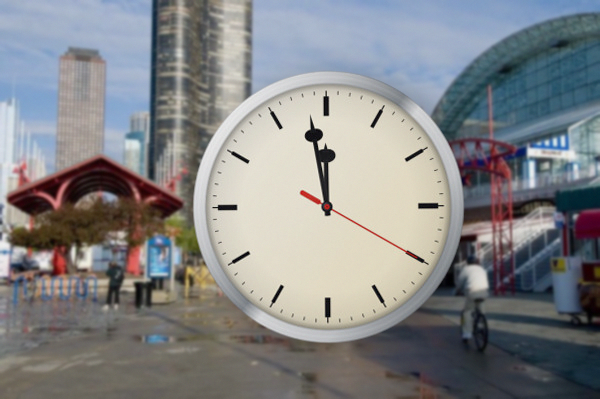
11:58:20
